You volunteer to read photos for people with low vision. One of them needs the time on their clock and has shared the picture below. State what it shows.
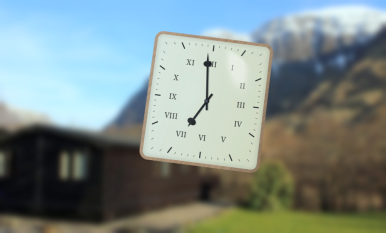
6:59
